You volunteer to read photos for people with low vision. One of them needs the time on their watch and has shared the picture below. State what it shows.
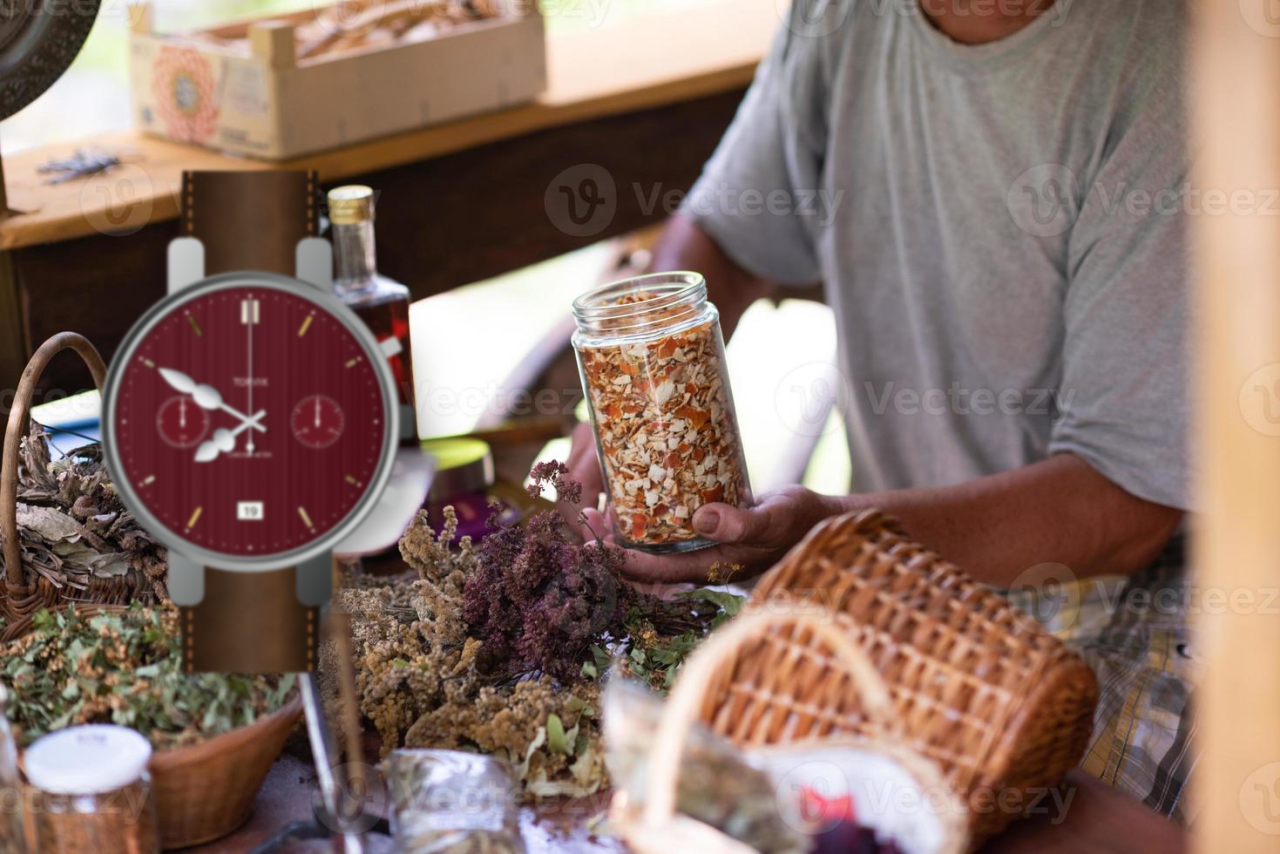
7:50
